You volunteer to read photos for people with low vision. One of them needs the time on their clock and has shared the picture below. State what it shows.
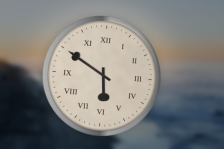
5:50
